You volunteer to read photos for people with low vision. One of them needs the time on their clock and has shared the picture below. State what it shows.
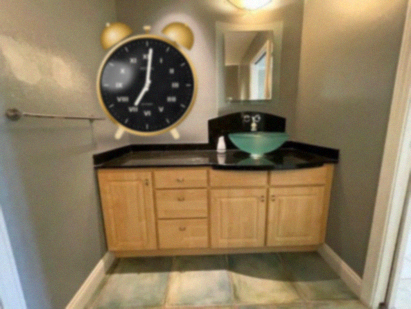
7:01
